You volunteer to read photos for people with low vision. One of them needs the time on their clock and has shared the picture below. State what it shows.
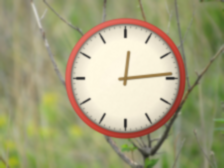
12:14
